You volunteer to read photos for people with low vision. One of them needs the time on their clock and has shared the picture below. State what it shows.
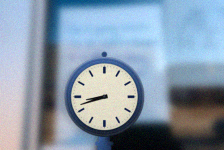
8:42
